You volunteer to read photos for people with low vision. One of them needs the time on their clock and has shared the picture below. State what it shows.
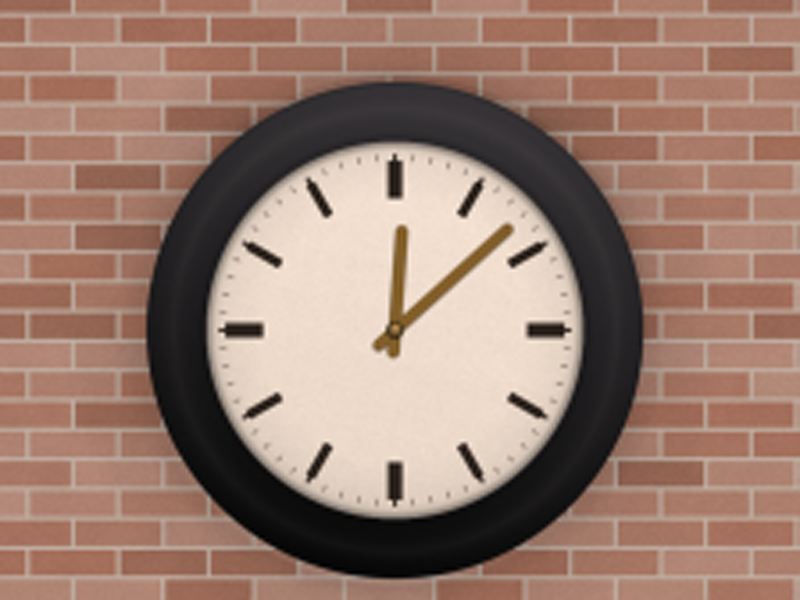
12:08
